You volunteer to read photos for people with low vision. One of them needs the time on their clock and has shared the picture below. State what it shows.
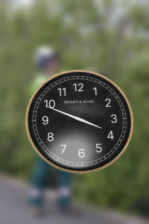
3:49
